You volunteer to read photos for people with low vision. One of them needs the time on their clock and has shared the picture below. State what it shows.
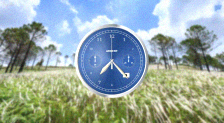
7:23
